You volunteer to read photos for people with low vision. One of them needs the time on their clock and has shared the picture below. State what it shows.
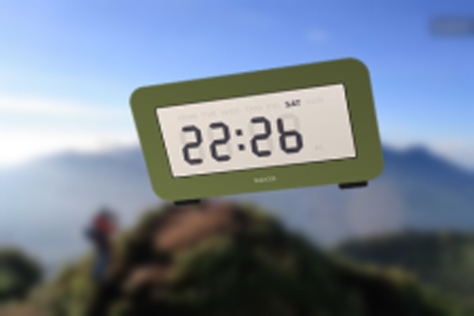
22:26
